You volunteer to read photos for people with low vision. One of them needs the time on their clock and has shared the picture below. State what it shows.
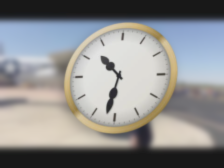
10:32
